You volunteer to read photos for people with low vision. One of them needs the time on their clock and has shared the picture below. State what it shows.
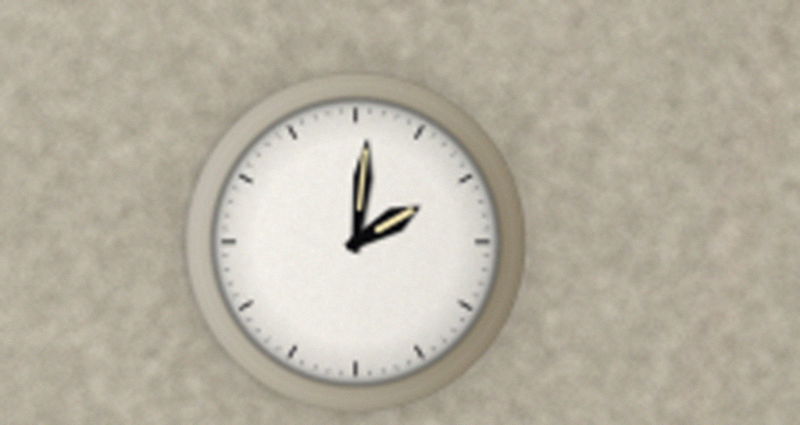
2:01
